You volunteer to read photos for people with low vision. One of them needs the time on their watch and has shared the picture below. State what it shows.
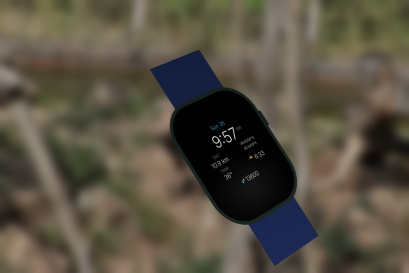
9:57
